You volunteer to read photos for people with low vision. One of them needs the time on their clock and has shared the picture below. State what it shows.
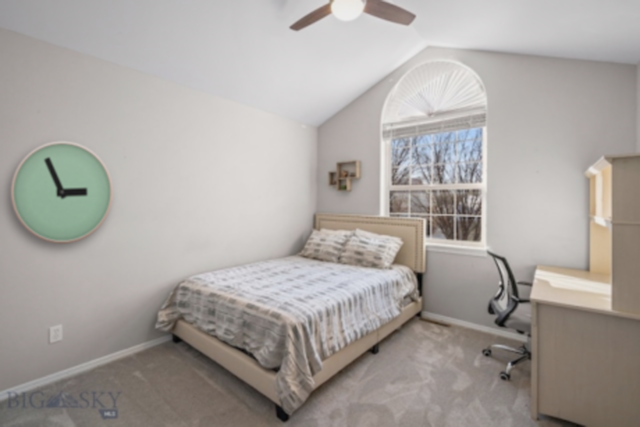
2:56
